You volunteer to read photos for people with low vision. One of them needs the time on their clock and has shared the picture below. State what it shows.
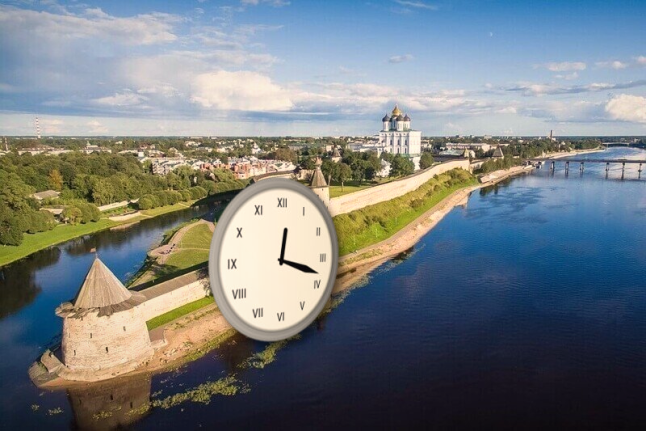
12:18
